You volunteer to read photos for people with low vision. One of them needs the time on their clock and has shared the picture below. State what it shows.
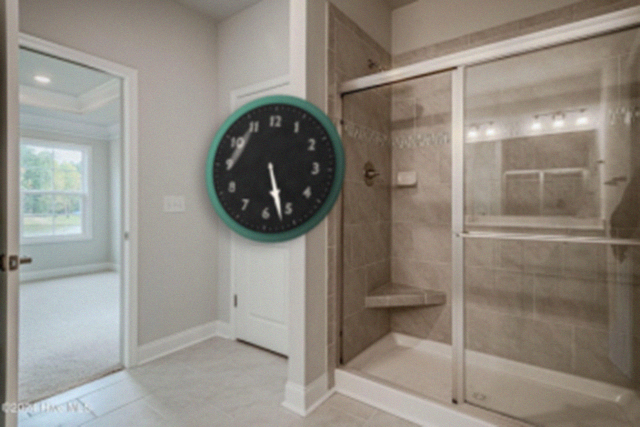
5:27
